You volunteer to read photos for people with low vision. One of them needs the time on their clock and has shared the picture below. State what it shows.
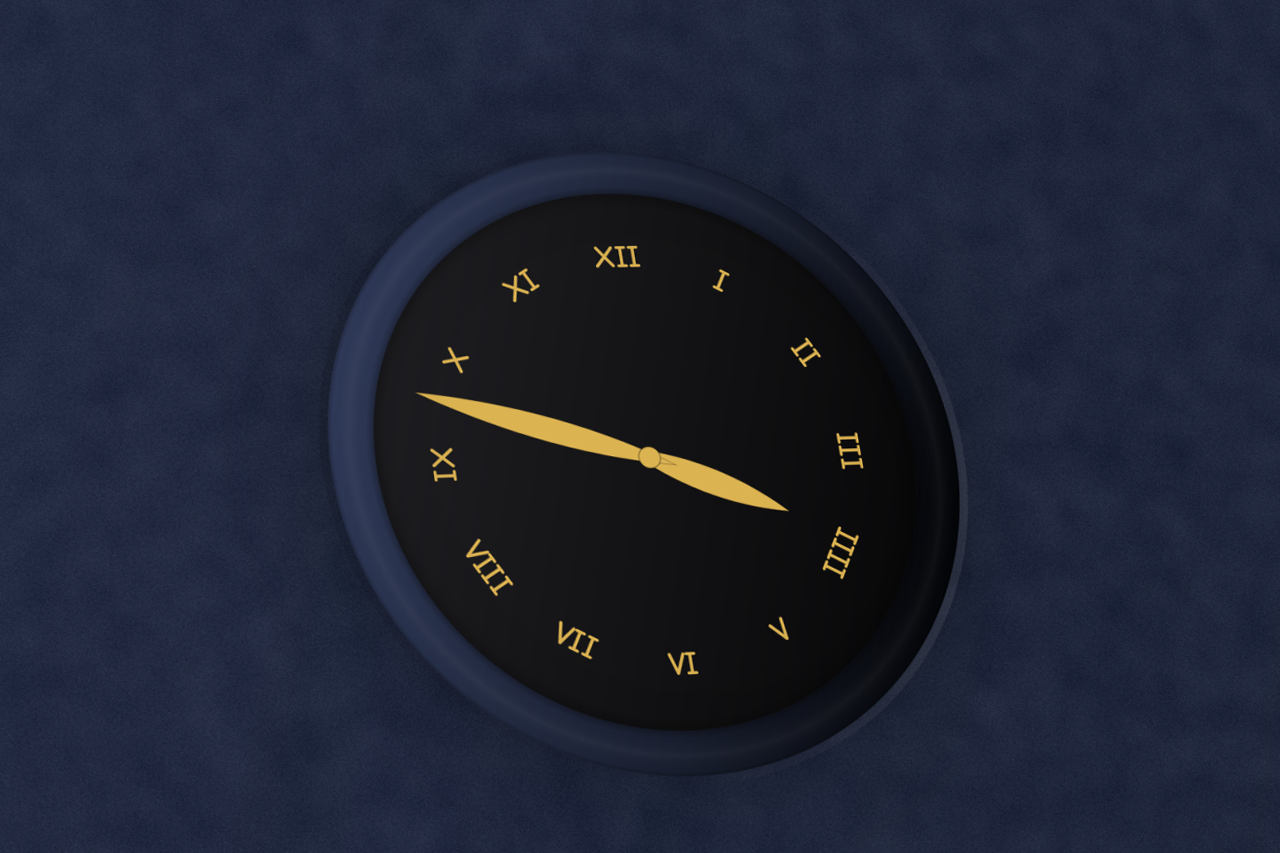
3:48
